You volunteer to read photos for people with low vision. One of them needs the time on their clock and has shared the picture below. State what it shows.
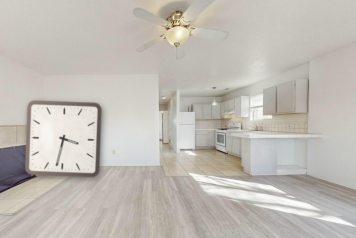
3:32
